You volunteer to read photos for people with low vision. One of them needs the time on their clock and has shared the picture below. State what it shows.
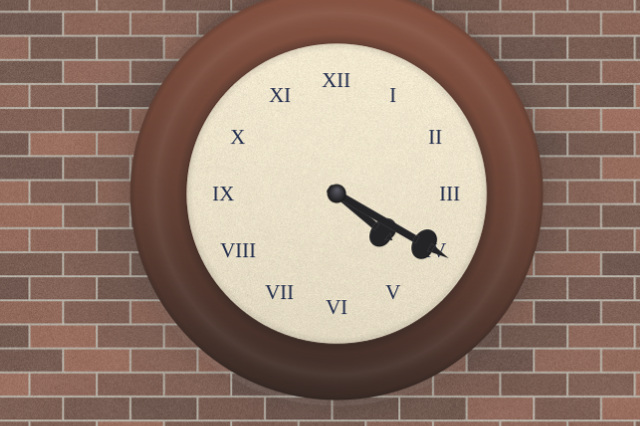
4:20
